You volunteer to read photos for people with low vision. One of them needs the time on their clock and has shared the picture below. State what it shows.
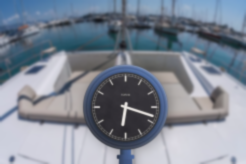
6:18
